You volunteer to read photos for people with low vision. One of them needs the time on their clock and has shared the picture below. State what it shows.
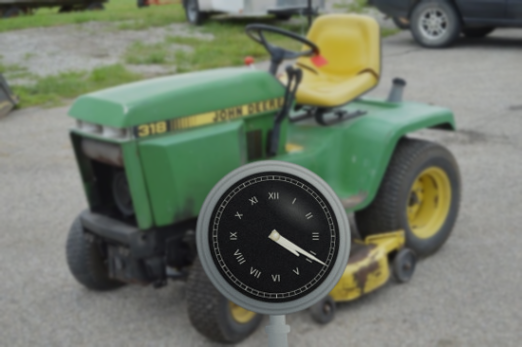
4:20
